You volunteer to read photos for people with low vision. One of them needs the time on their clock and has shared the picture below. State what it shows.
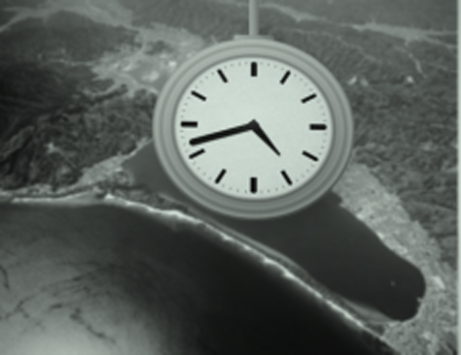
4:42
